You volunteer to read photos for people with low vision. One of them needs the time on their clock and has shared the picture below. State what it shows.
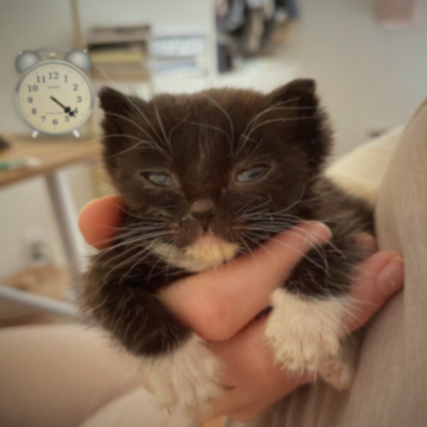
4:22
